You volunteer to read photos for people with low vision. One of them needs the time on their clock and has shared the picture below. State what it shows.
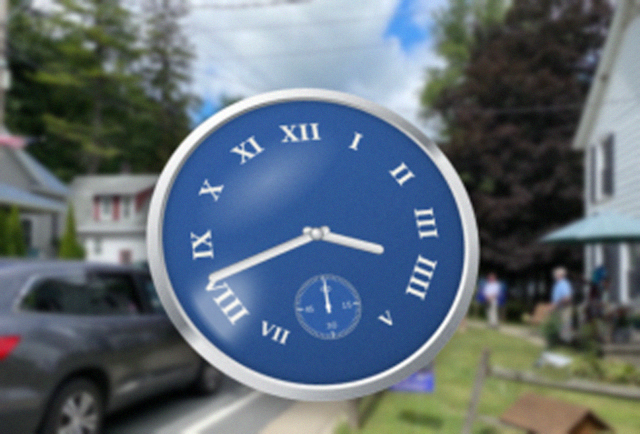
3:42
